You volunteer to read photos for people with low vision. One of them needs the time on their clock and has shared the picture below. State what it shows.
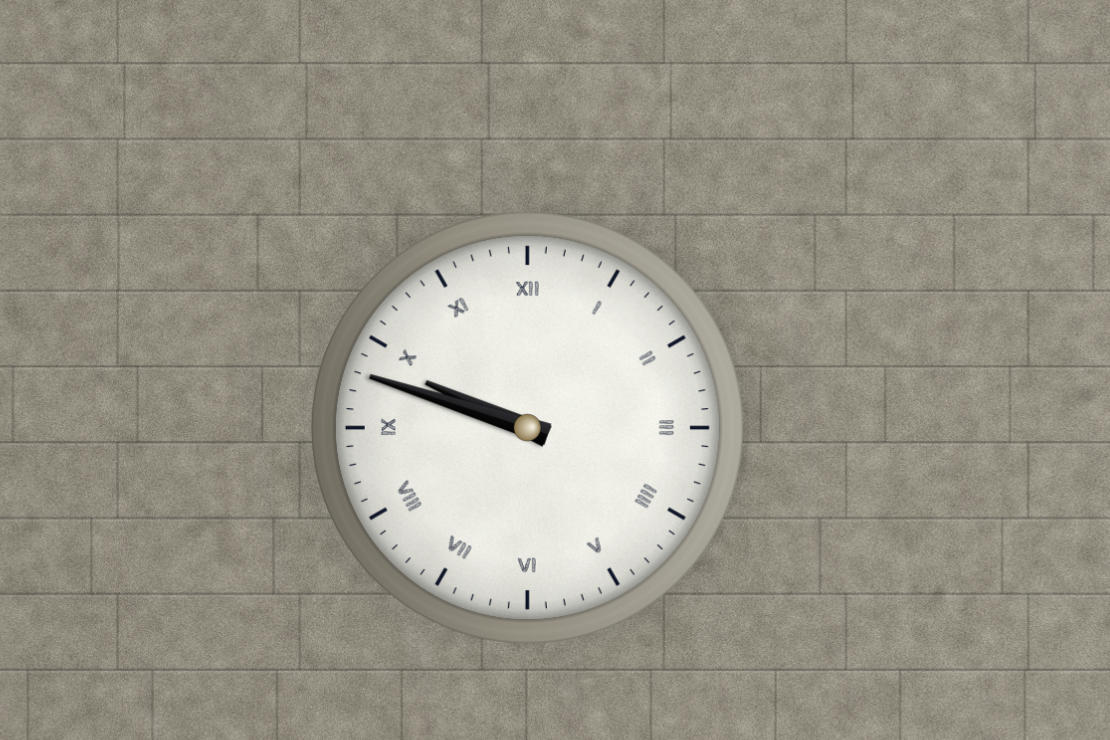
9:48
